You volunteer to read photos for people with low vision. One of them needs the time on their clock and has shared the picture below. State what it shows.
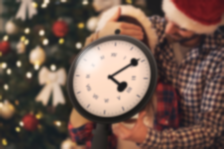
4:09
